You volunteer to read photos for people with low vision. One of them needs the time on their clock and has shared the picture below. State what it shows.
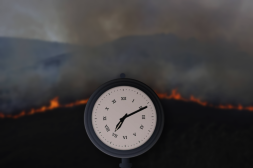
7:11
